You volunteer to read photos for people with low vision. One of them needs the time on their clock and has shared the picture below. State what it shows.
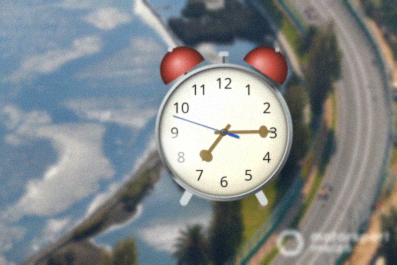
7:14:48
